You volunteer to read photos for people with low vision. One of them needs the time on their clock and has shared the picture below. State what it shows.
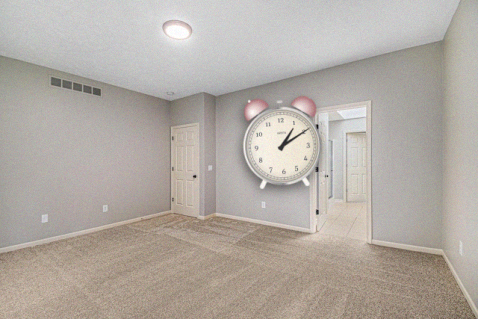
1:10
